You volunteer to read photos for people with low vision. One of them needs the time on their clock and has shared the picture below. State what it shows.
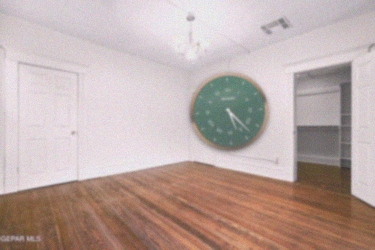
5:23
